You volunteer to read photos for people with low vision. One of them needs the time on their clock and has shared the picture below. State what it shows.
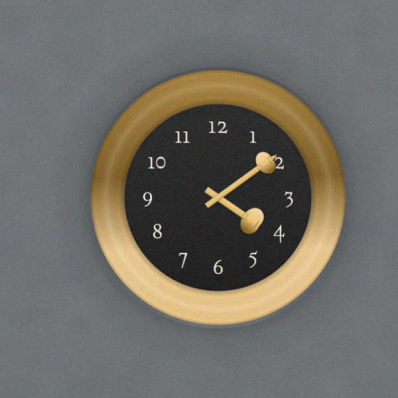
4:09
